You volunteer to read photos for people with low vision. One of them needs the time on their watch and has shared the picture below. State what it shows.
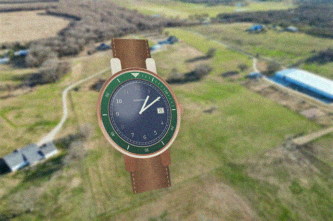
1:10
